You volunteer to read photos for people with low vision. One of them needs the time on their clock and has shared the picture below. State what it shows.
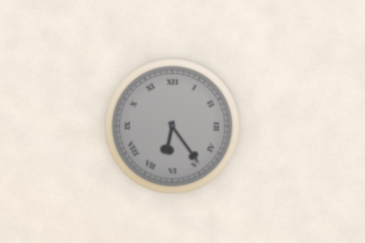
6:24
